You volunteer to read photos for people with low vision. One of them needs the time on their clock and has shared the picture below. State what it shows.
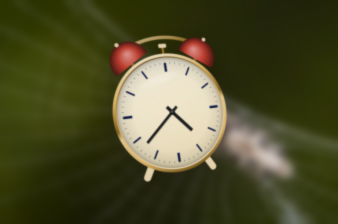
4:38
